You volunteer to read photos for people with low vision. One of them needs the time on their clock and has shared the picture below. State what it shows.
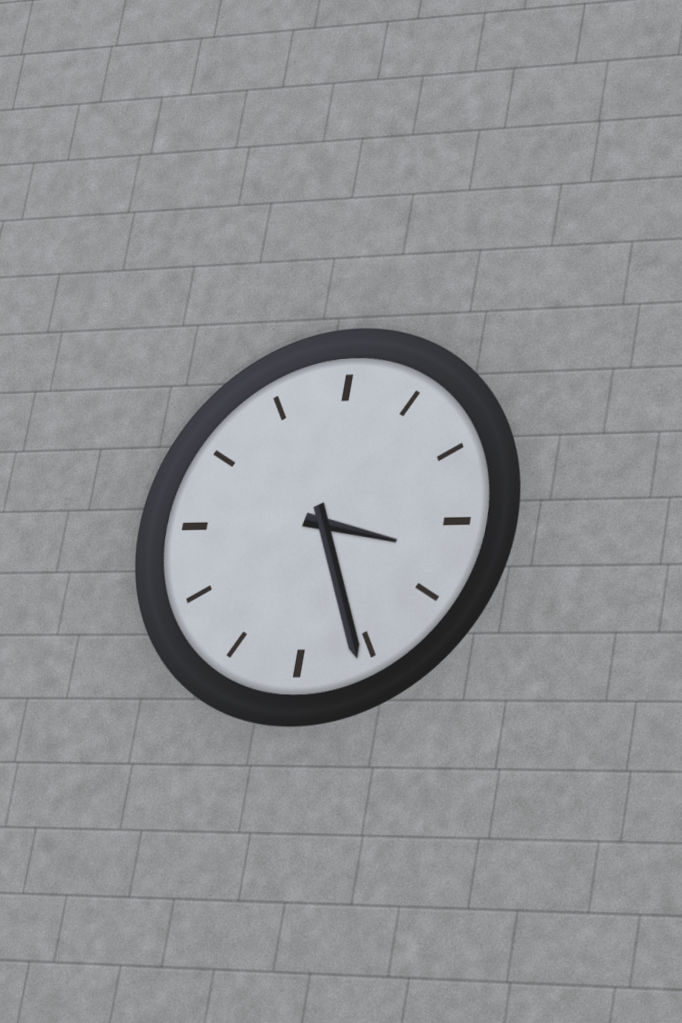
3:26
